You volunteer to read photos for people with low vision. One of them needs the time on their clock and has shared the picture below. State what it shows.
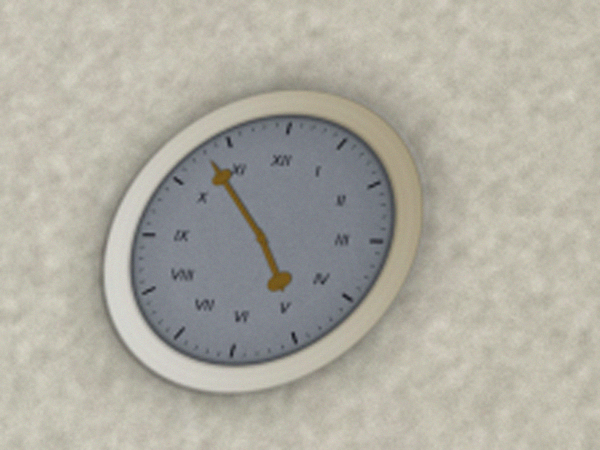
4:53
